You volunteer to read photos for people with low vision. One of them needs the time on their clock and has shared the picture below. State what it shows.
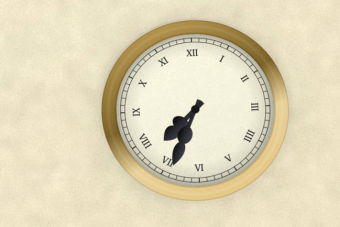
7:34
